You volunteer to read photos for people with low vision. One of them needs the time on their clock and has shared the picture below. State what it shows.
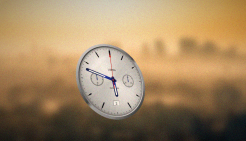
5:48
